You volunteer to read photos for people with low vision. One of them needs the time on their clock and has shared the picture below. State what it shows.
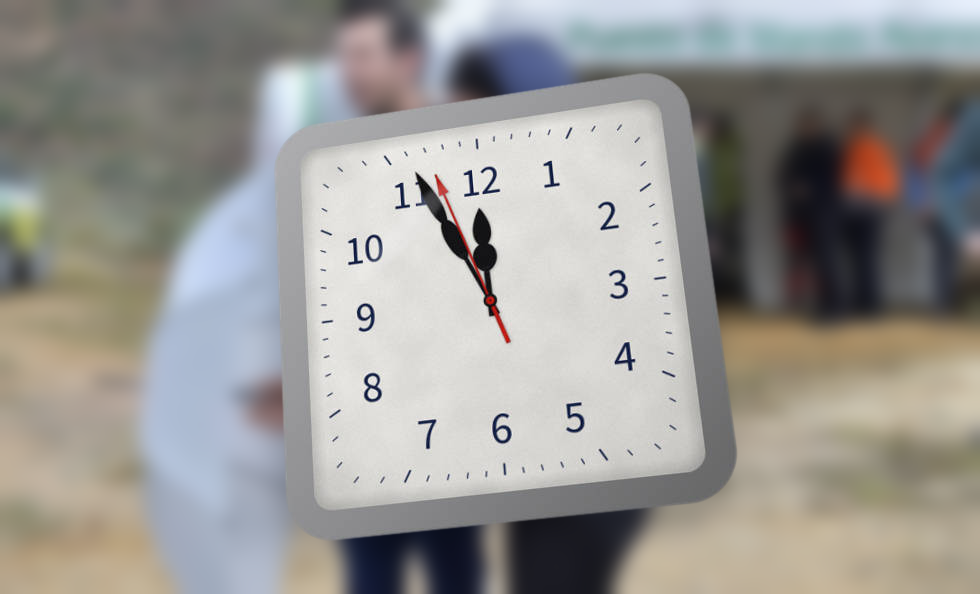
11:55:57
